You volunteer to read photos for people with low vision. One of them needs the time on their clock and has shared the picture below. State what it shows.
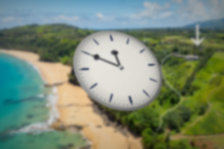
11:50
